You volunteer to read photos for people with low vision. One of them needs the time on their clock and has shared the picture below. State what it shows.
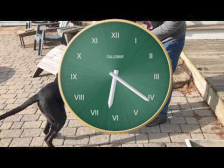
6:21
